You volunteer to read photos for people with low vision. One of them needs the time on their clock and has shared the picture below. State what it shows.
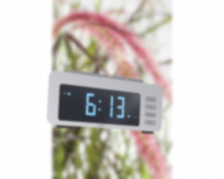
6:13
